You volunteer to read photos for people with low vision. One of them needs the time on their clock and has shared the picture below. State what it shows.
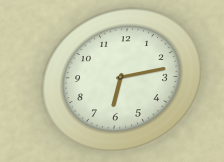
6:13
